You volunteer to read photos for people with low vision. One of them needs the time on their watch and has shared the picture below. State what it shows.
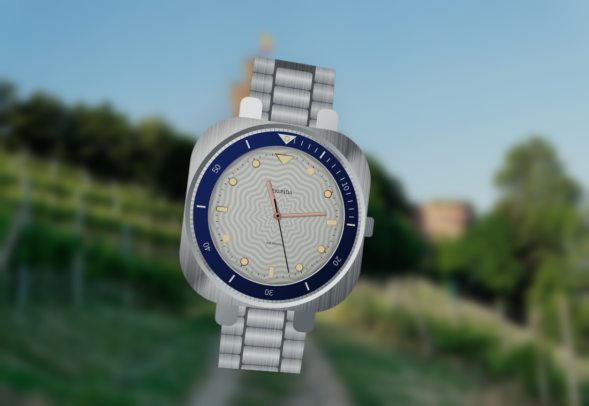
11:13:27
